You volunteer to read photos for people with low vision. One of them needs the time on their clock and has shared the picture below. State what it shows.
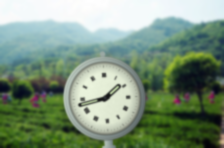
1:43
